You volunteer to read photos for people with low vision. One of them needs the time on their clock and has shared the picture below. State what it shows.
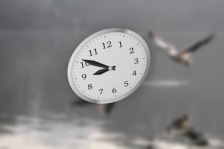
8:51
